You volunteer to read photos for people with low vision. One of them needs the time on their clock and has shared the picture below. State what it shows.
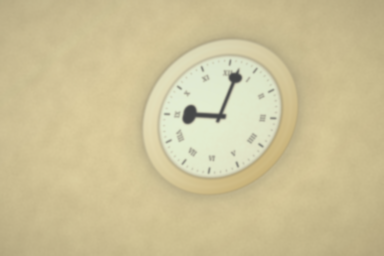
9:02
